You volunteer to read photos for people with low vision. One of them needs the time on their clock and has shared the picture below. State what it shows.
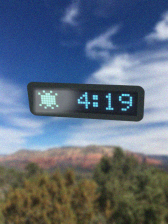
4:19
